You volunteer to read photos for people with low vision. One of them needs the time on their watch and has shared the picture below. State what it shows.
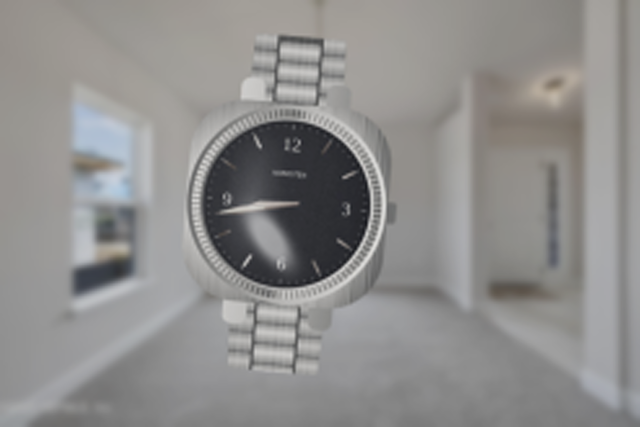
8:43
